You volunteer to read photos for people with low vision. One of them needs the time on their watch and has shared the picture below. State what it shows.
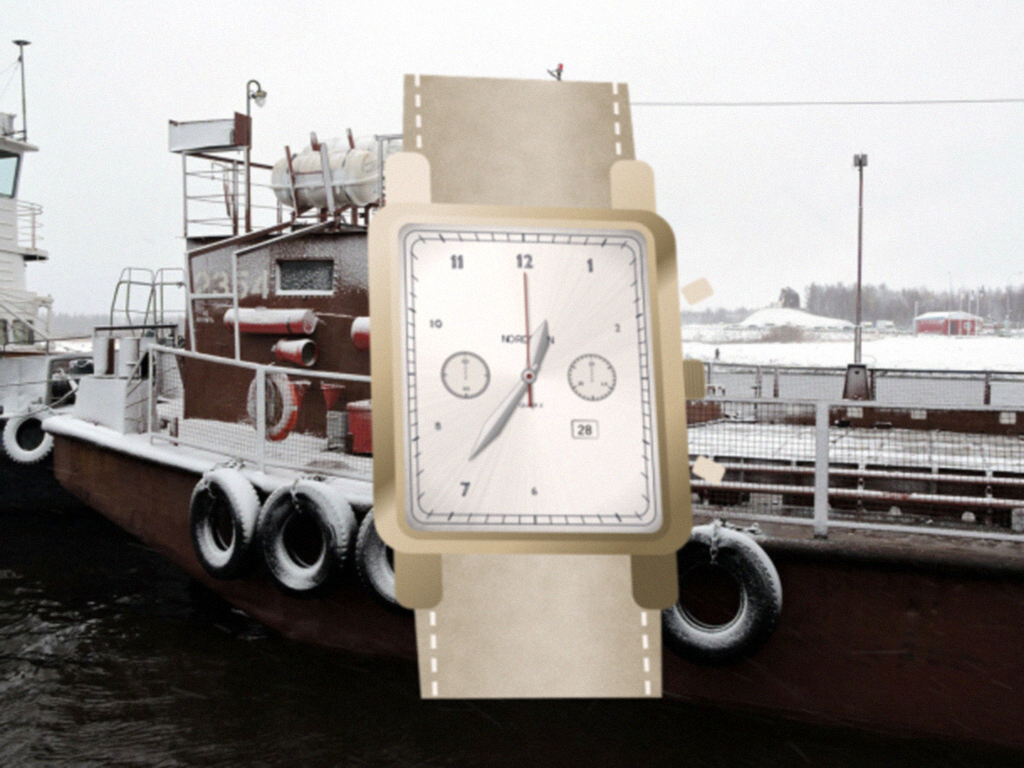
12:36
